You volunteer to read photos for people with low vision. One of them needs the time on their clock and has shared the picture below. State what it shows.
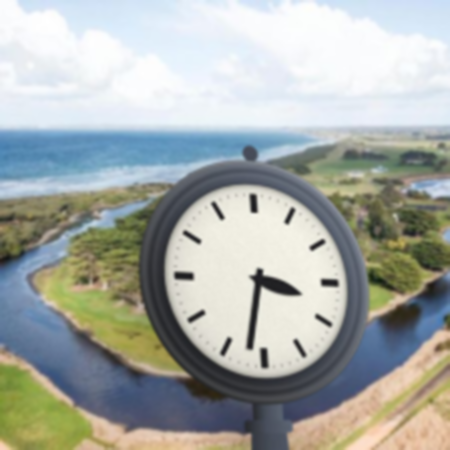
3:32
